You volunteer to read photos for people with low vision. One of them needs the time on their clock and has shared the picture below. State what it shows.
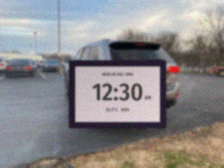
12:30
